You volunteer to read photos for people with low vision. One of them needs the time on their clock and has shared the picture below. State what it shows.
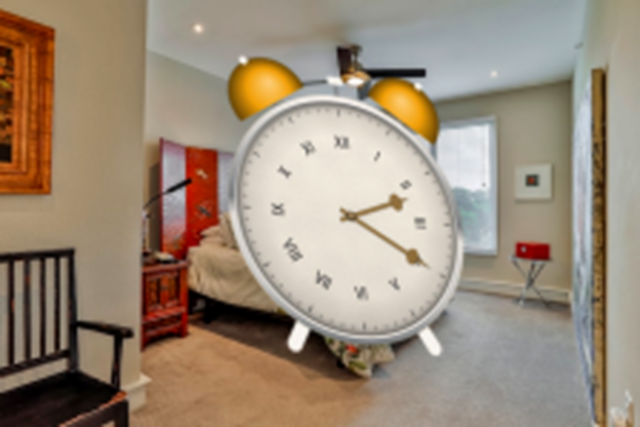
2:20
